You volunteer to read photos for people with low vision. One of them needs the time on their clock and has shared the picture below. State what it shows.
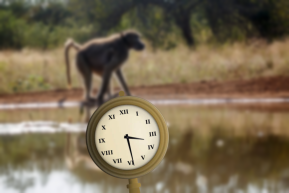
3:29
